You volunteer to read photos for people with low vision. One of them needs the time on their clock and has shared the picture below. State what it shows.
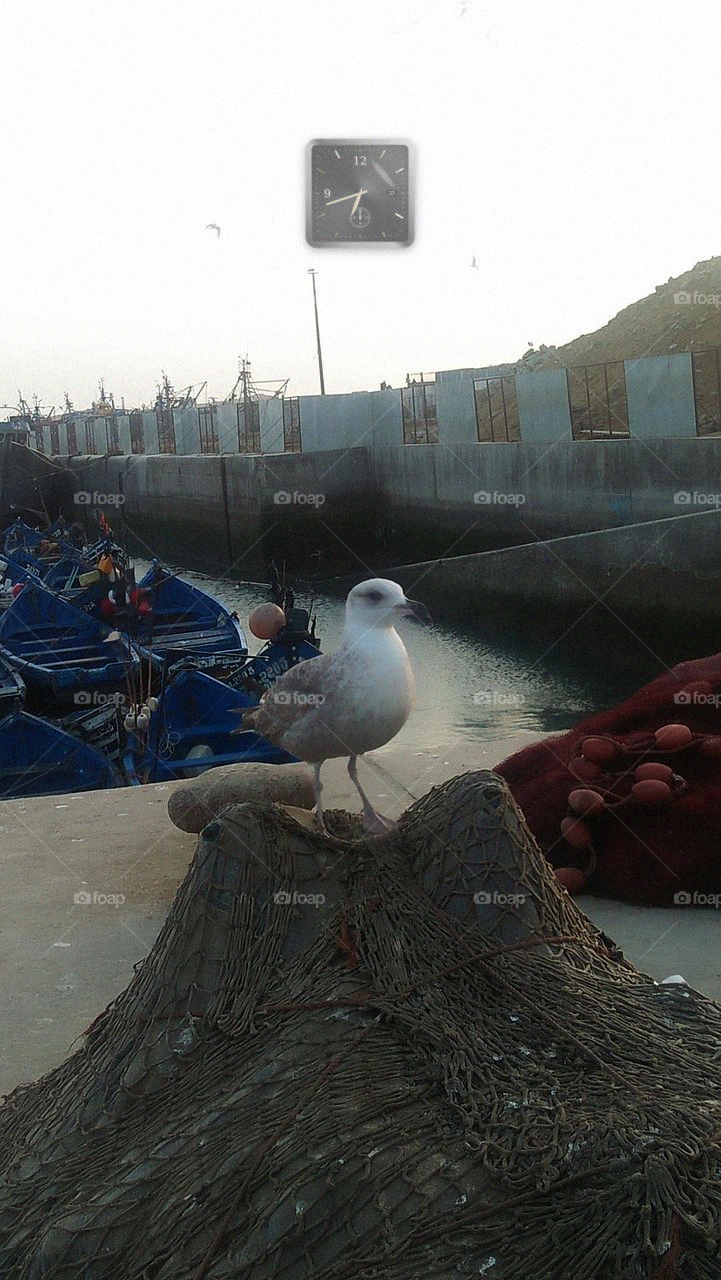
6:42
